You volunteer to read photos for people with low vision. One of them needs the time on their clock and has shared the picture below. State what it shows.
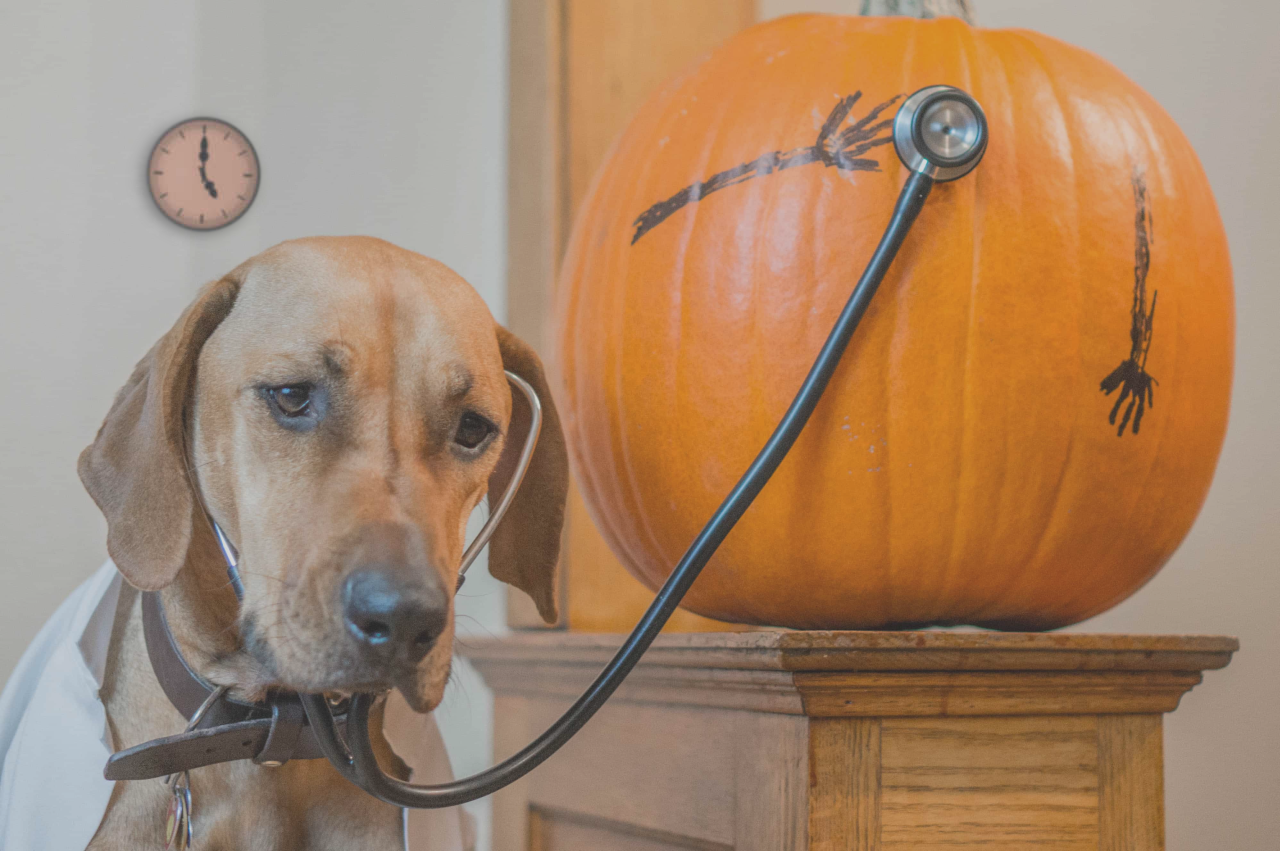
5:00
